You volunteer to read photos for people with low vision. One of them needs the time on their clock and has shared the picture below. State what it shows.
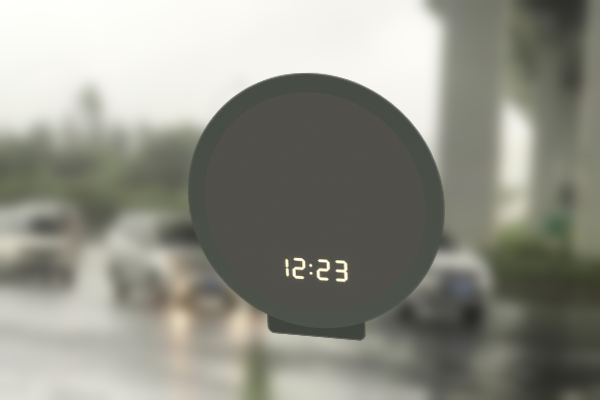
12:23
